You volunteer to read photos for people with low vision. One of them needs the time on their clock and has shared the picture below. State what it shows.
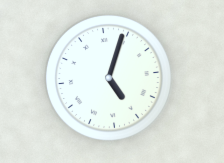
5:04
